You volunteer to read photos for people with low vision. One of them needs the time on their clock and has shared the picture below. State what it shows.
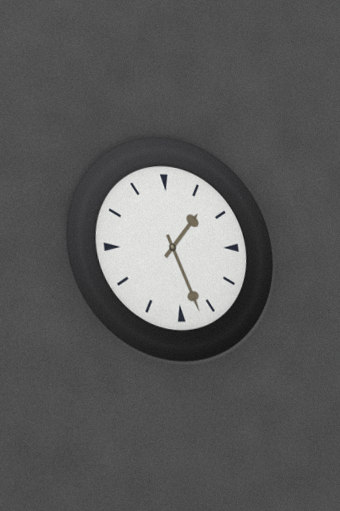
1:27
